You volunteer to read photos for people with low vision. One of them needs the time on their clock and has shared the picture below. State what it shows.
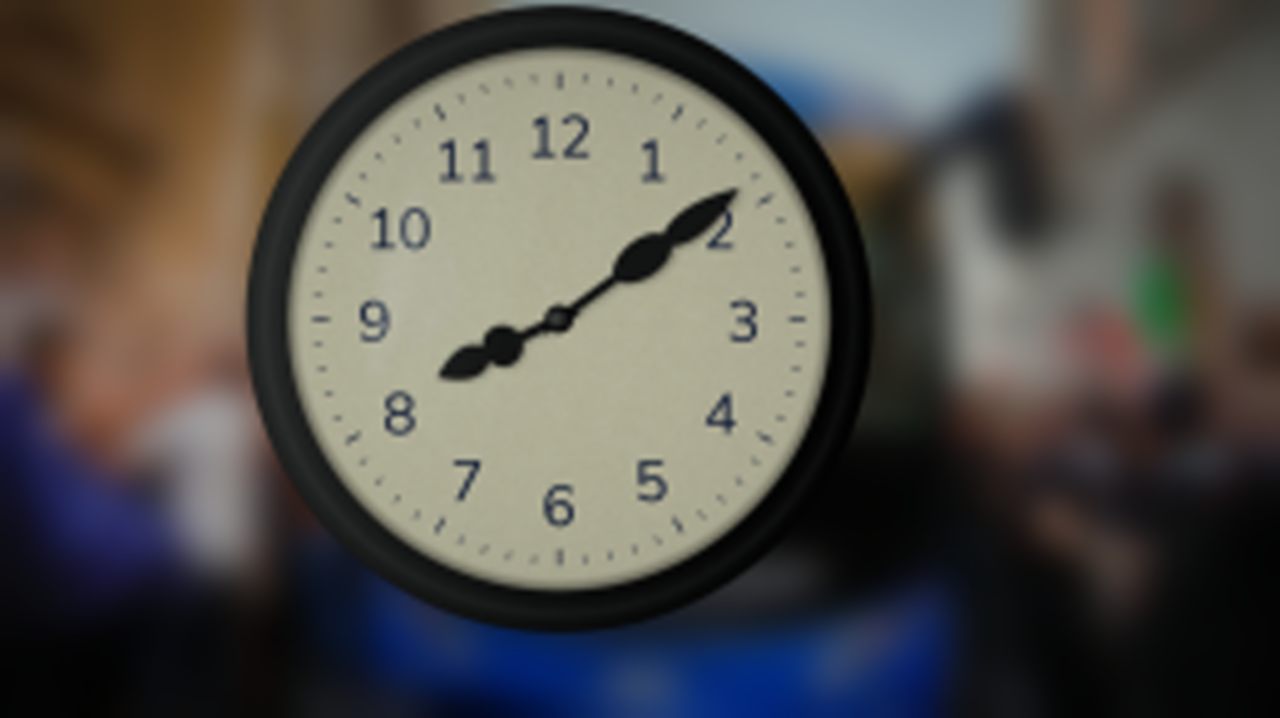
8:09
